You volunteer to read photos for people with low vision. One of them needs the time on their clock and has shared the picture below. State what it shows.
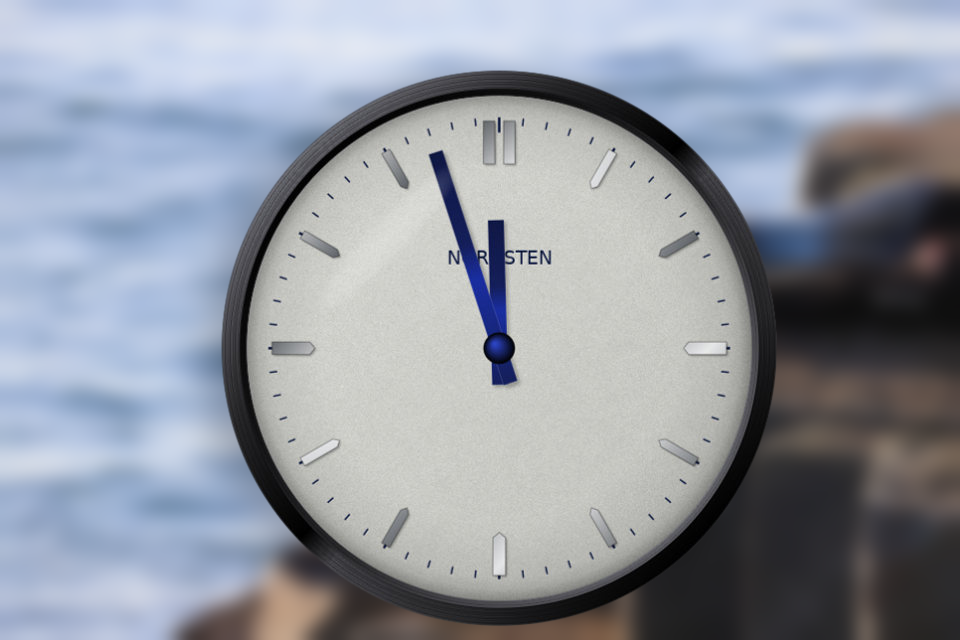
11:57
